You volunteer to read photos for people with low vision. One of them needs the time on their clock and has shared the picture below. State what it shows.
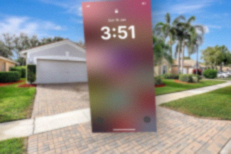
3:51
